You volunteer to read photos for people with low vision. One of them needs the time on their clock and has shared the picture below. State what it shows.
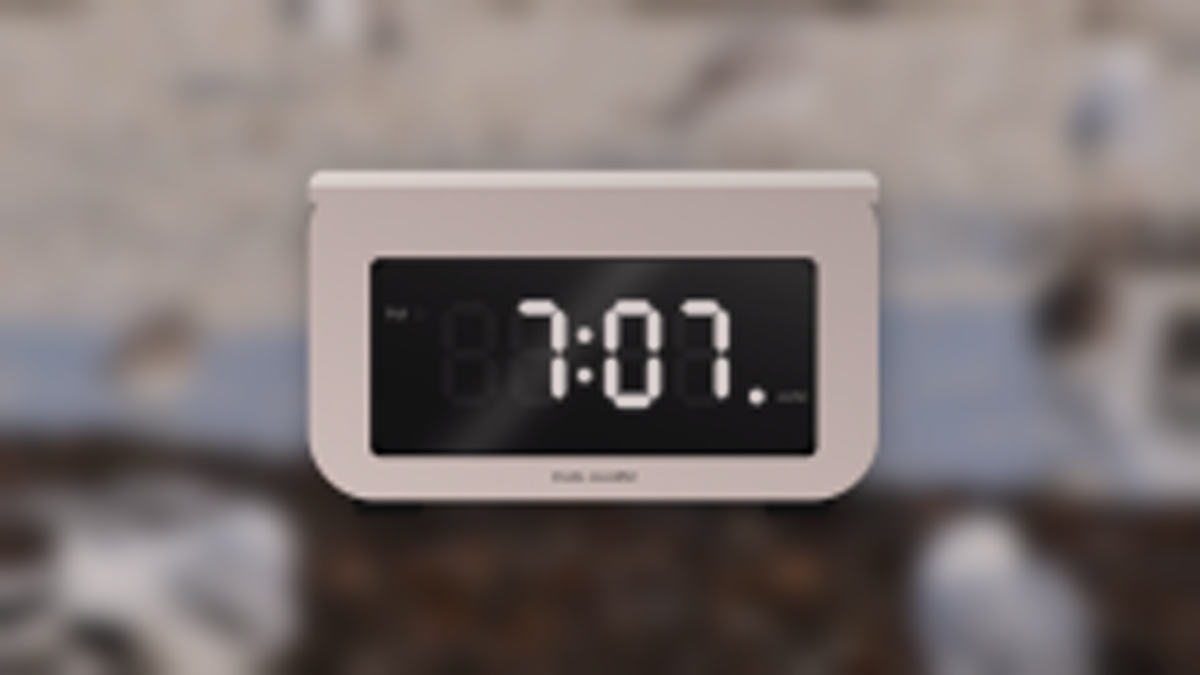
7:07
